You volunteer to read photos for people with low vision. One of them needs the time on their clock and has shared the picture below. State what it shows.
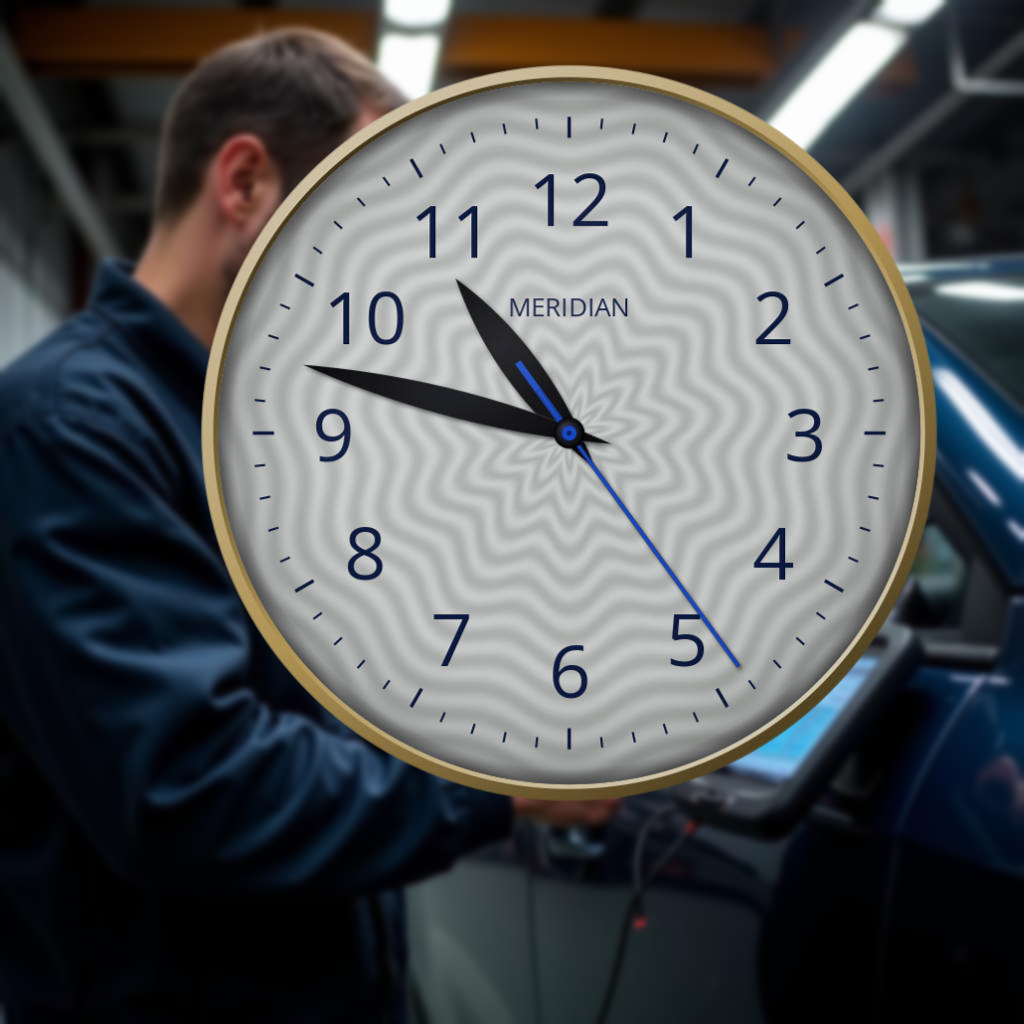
10:47:24
